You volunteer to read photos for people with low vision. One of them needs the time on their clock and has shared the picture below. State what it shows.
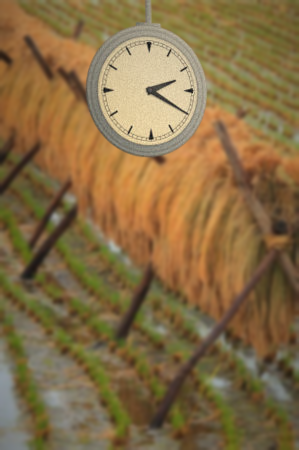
2:20
